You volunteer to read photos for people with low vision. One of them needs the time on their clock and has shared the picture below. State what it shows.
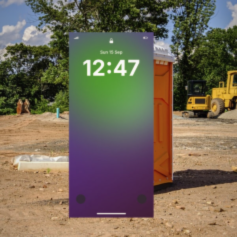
12:47
